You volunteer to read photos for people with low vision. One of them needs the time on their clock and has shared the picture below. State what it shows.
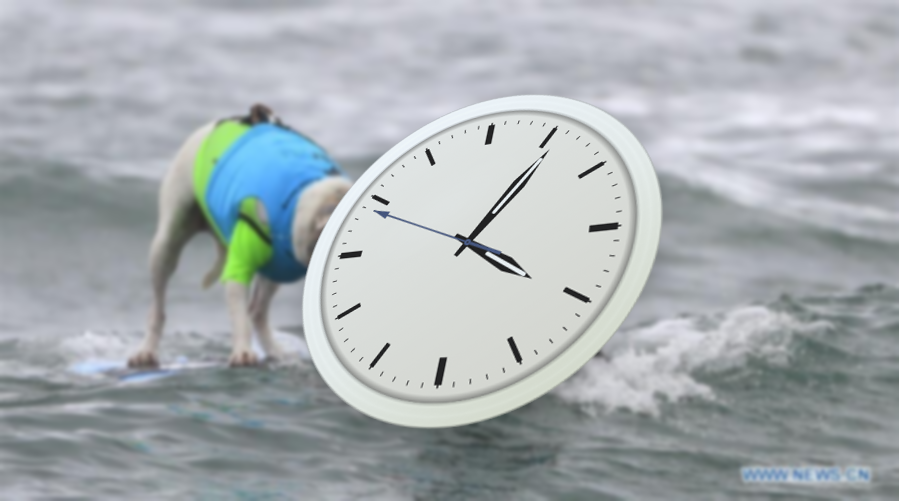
4:05:49
